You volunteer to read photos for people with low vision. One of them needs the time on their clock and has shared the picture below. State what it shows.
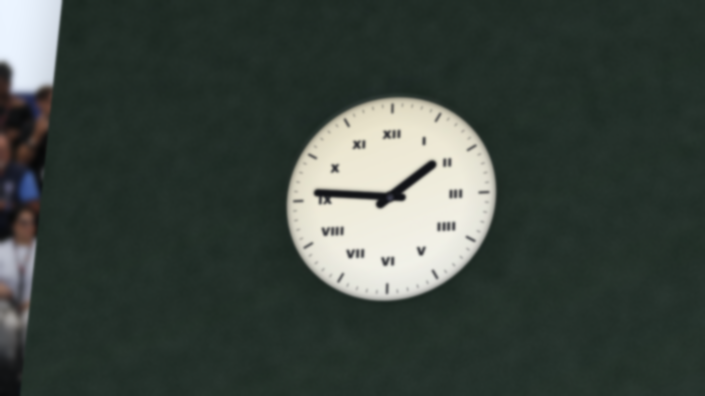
1:46
